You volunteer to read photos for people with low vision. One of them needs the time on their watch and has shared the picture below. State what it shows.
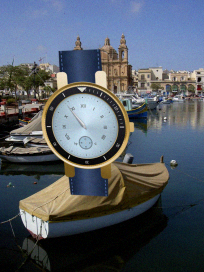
10:54
